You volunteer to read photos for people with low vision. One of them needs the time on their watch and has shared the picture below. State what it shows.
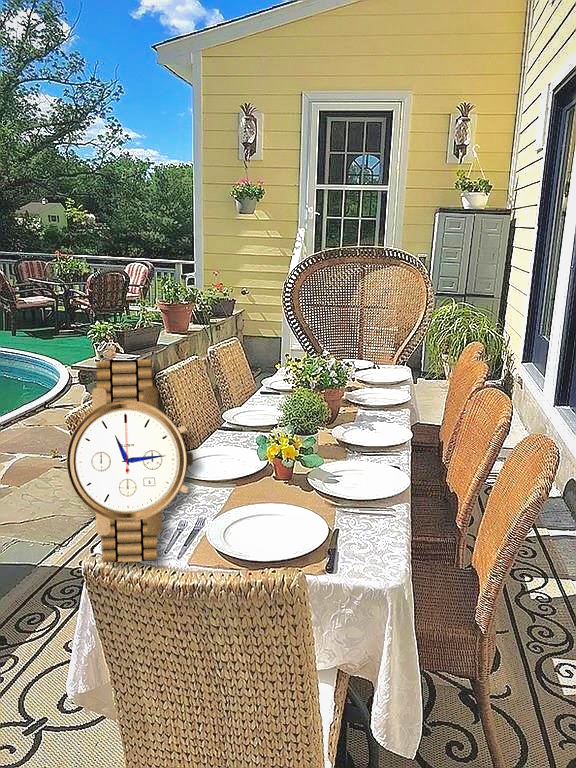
11:14
